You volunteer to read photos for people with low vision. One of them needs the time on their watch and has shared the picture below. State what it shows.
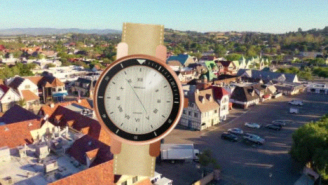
4:54
